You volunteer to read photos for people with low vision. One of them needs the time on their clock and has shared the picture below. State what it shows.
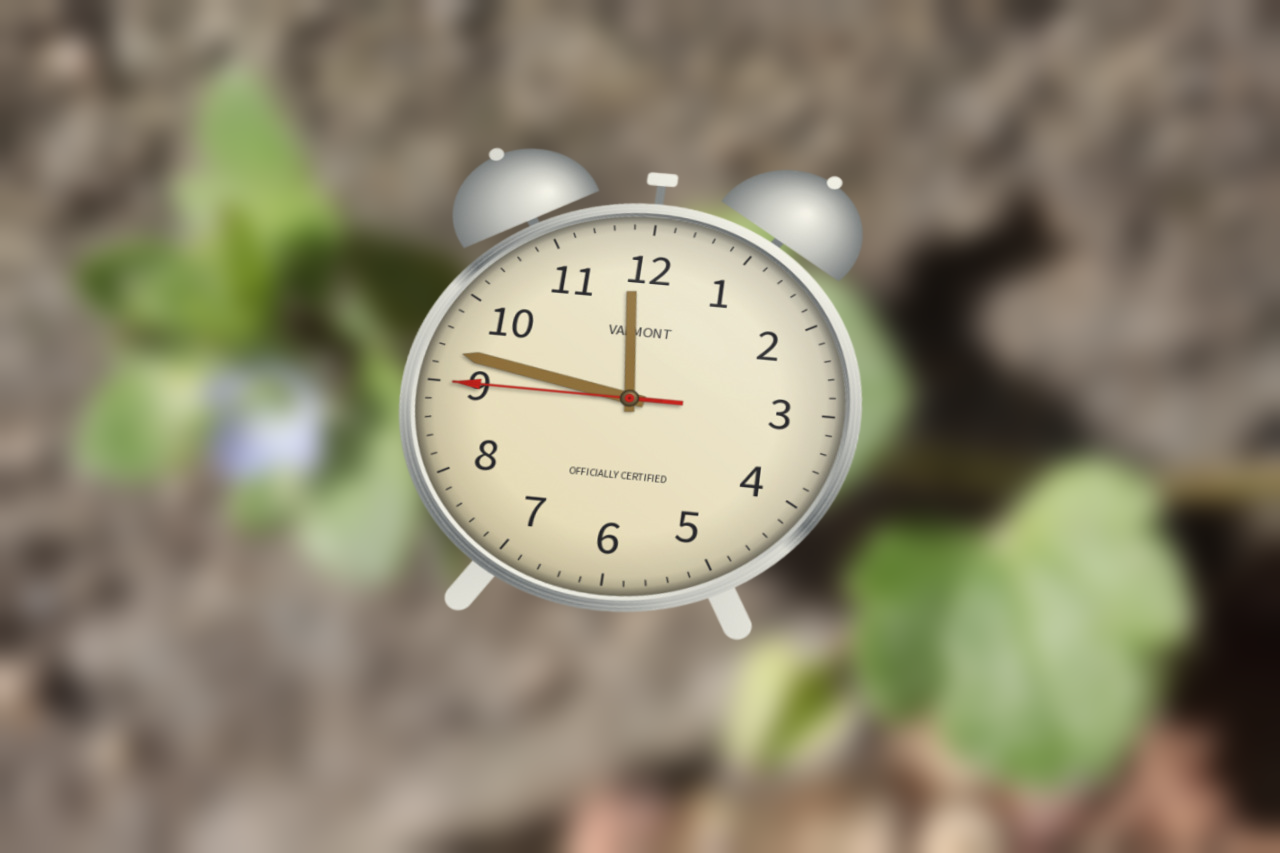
11:46:45
